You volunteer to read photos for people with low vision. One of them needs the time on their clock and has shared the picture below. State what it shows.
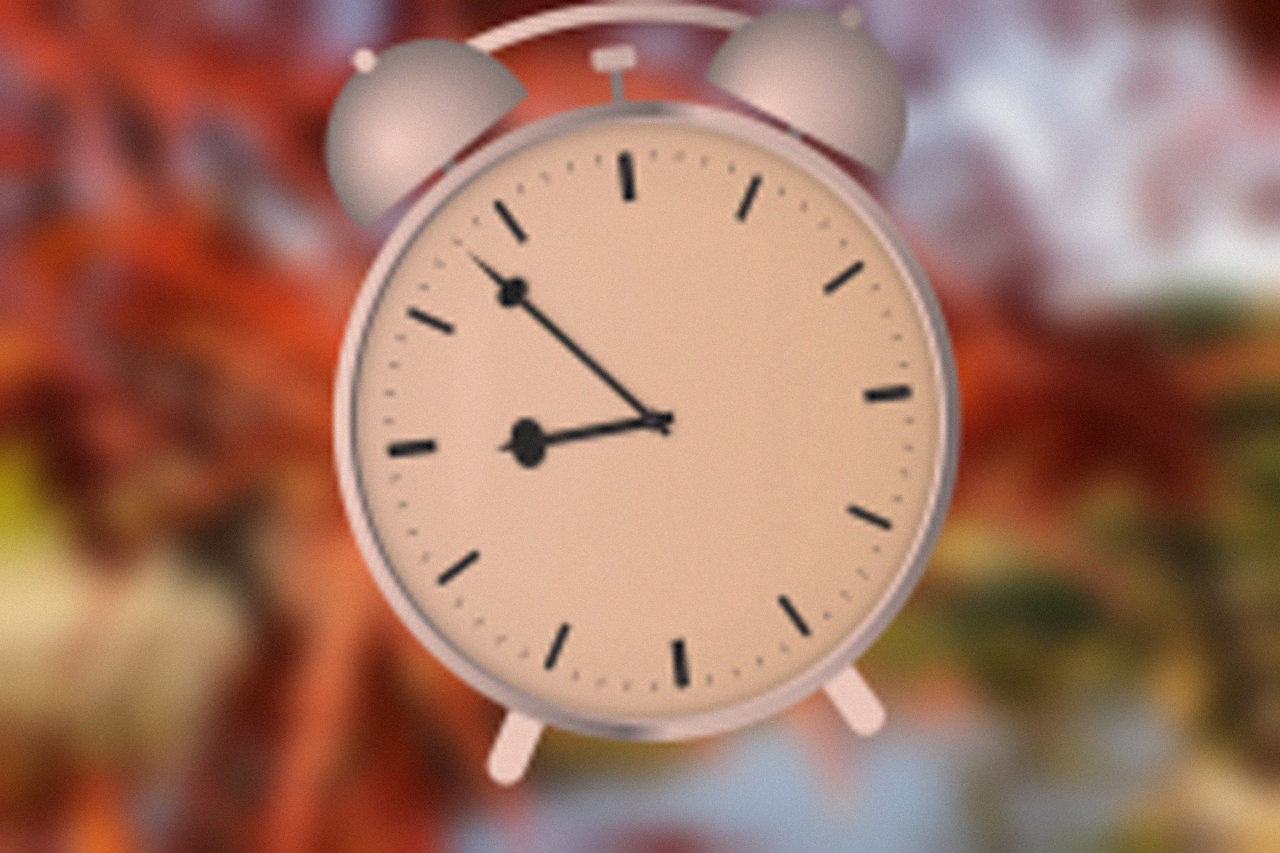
8:53
